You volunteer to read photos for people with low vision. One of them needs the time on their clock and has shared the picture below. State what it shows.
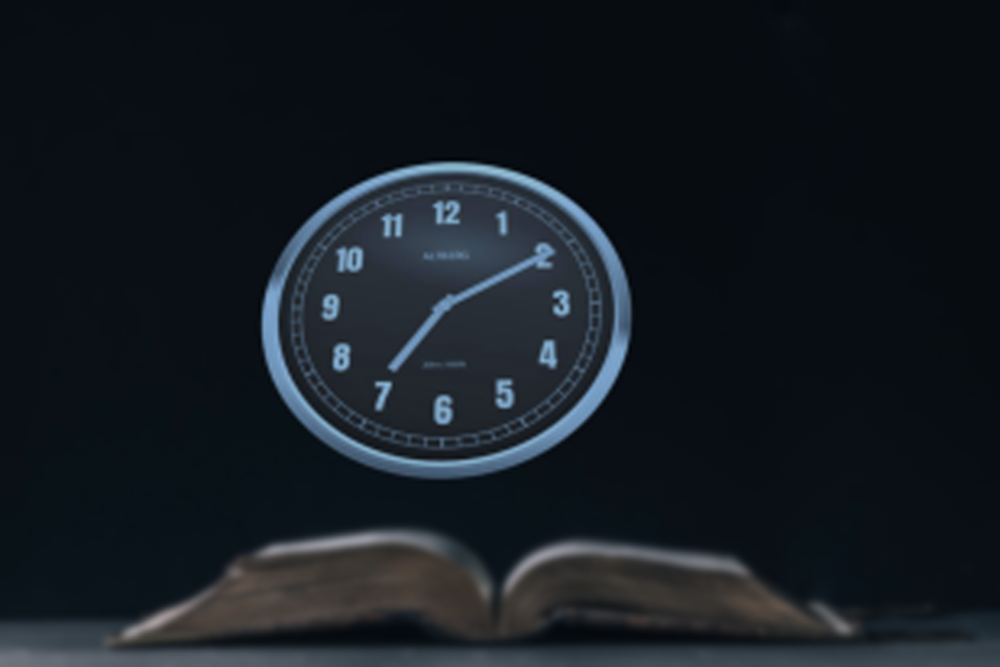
7:10
